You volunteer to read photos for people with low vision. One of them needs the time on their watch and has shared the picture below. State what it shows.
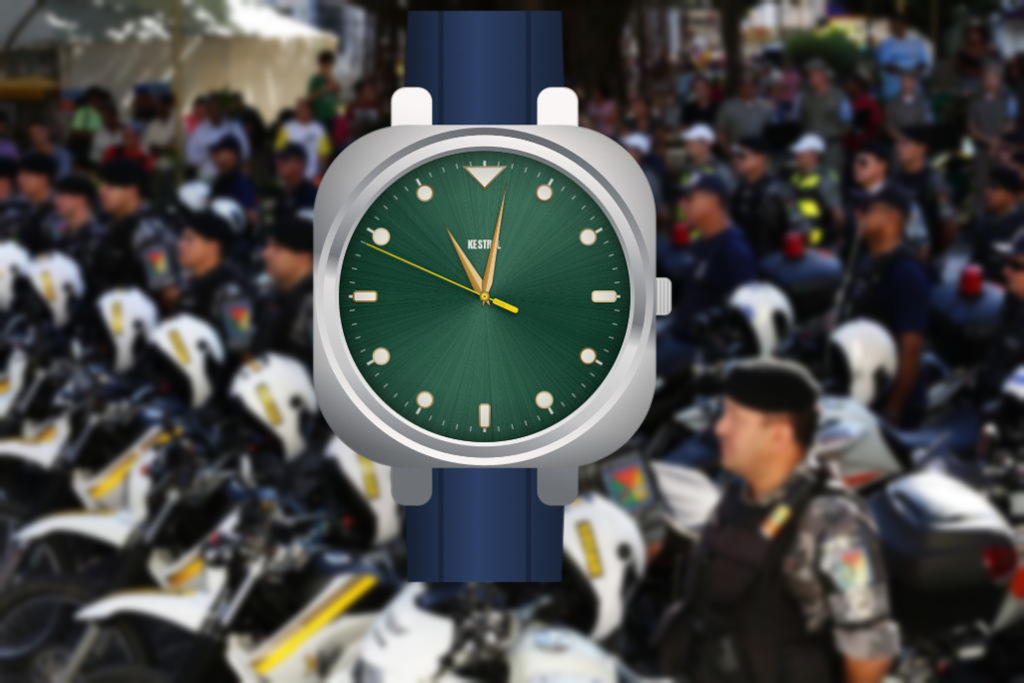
11:01:49
